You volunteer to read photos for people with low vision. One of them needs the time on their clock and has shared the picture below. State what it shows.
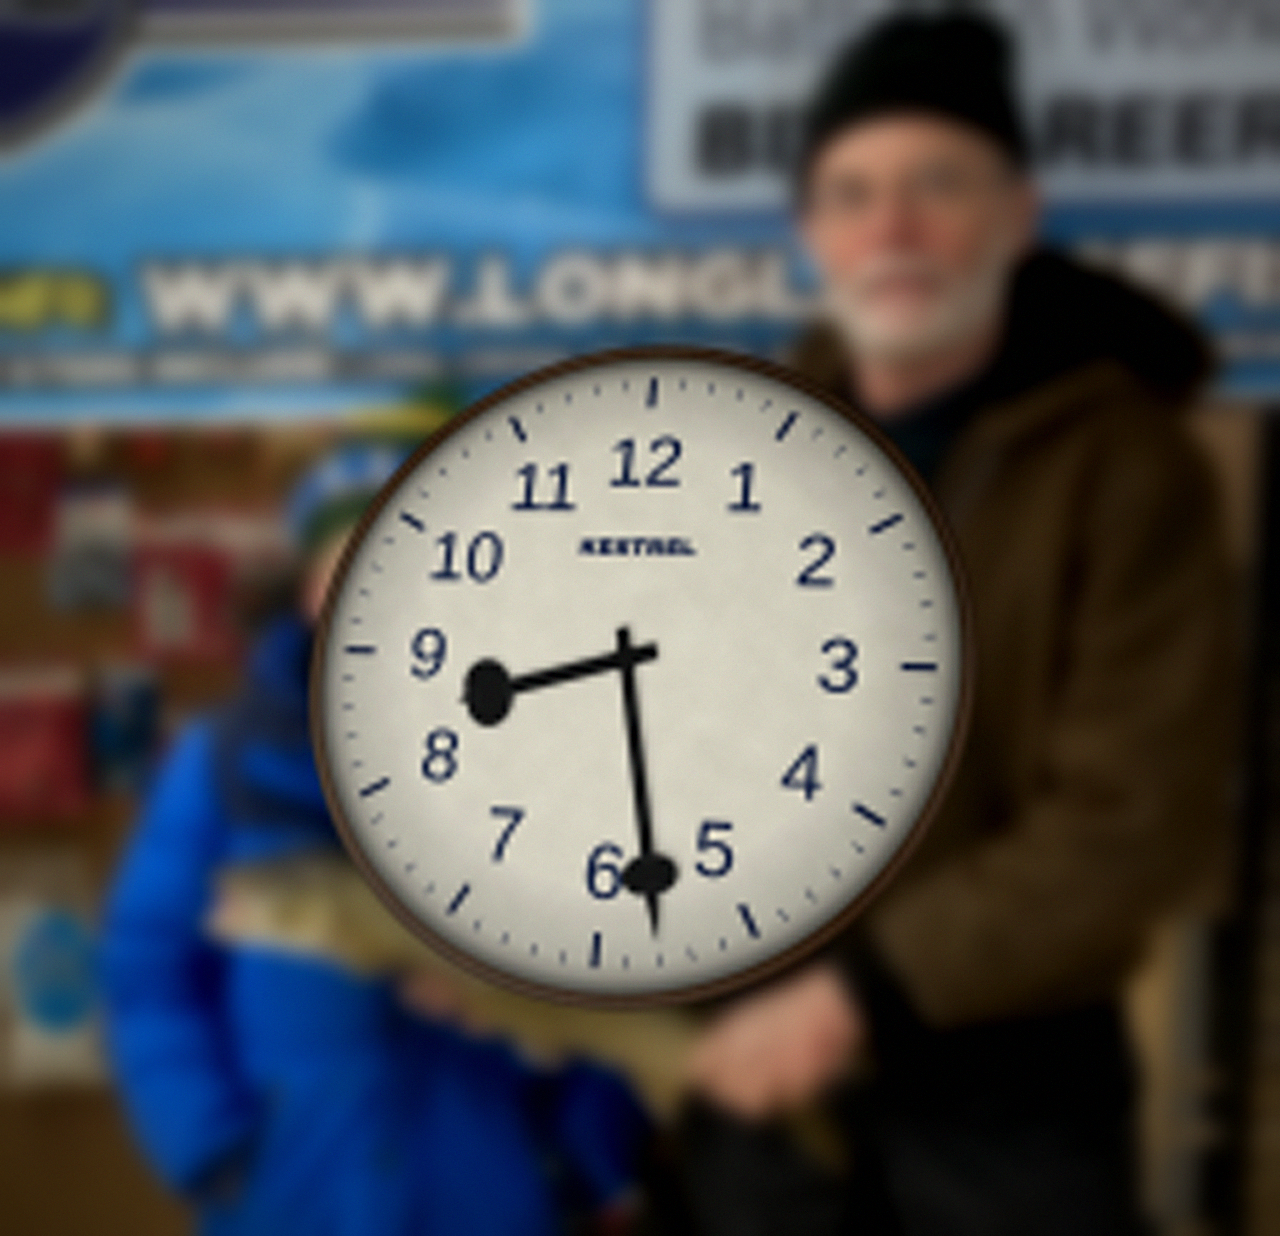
8:28
